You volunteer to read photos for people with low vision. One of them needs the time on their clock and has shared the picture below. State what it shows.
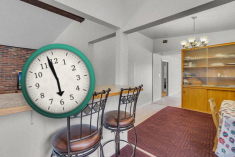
5:58
